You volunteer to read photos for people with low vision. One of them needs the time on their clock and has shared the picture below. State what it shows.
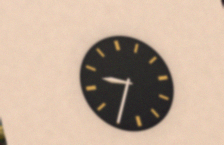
9:35
